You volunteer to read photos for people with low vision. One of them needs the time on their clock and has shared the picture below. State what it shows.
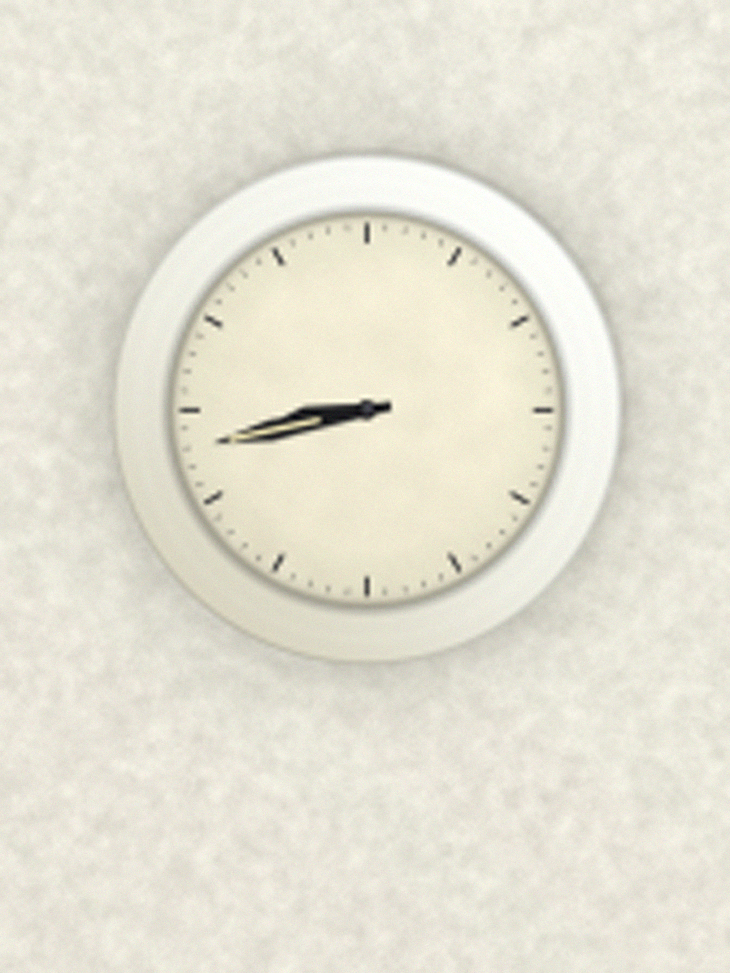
8:43
